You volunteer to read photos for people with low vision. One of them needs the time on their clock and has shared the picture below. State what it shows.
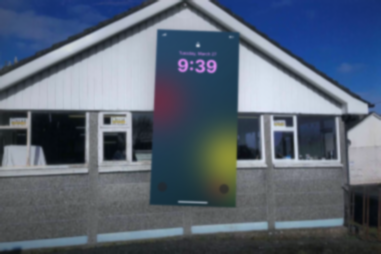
9:39
